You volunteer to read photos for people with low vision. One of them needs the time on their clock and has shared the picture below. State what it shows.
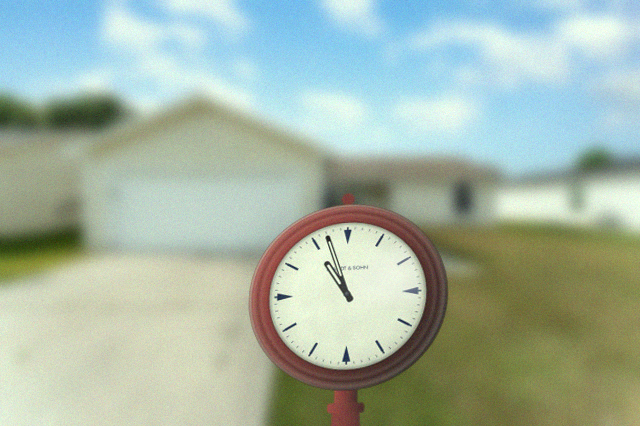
10:57
